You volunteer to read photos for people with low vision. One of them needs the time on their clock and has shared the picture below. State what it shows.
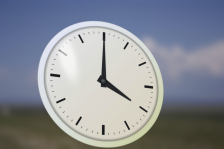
4:00
